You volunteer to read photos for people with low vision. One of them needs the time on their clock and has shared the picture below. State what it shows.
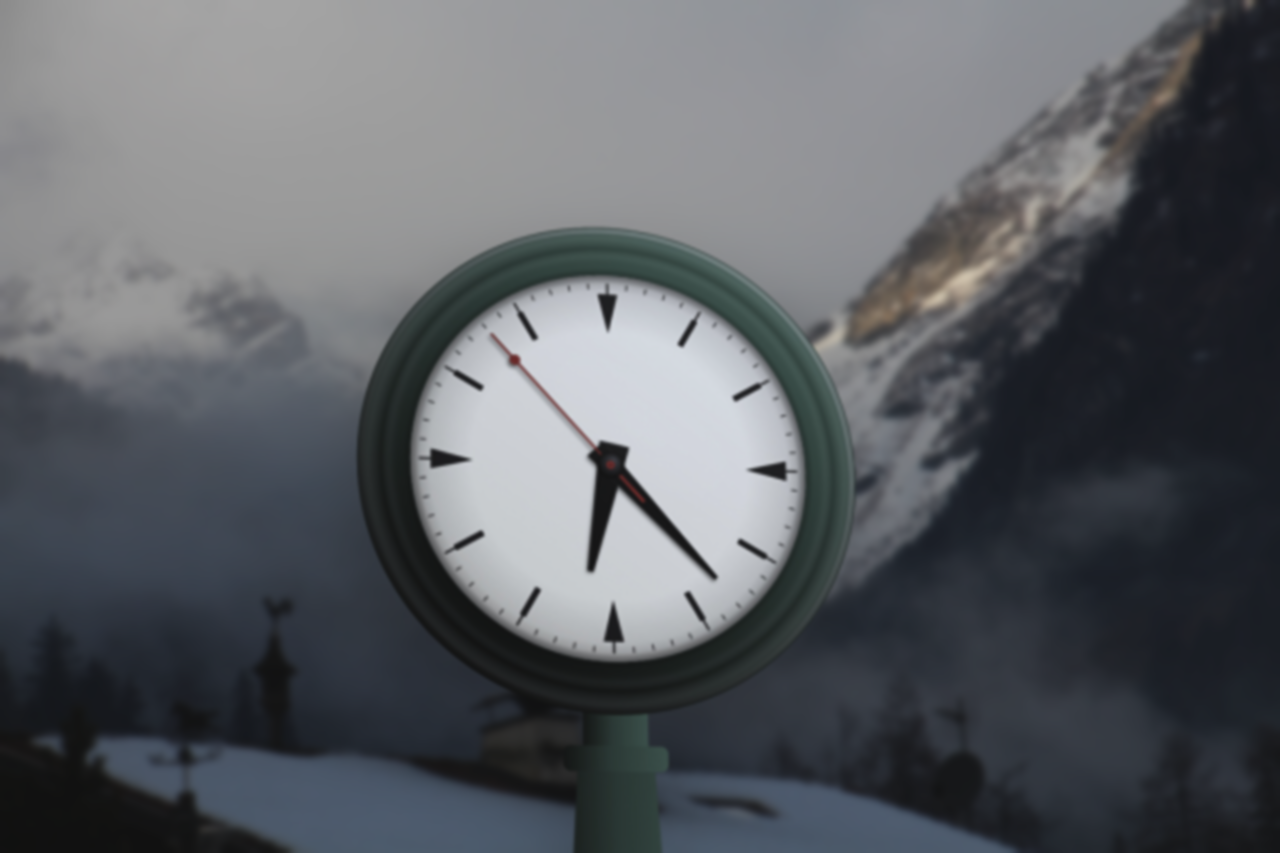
6:22:53
